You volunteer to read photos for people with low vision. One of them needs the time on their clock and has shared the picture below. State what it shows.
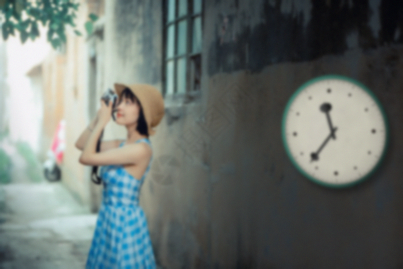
11:37
